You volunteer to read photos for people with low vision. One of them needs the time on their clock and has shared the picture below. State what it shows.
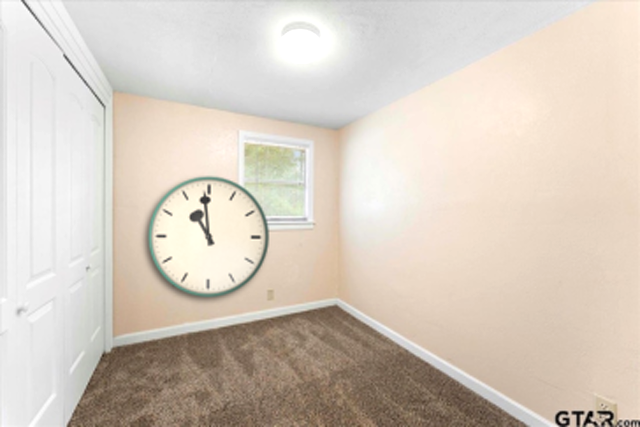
10:59
